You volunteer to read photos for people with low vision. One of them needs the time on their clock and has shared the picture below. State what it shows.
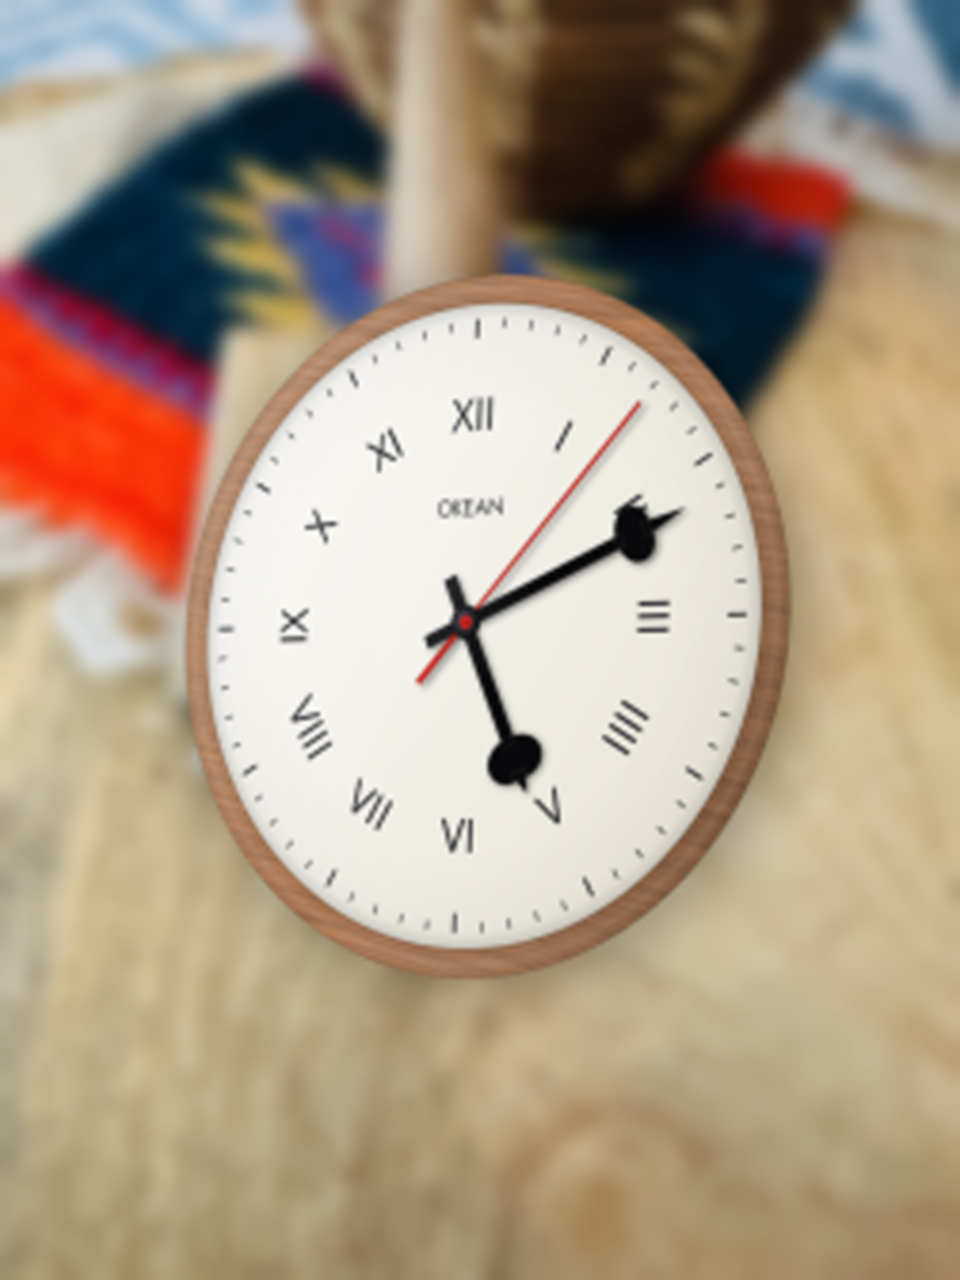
5:11:07
